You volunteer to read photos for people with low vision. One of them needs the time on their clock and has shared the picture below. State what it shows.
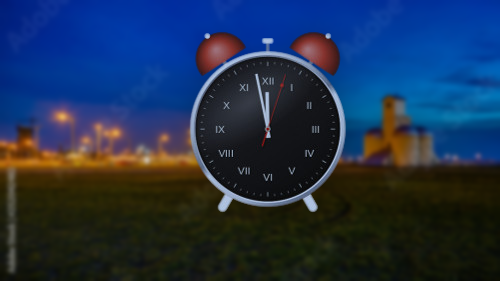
11:58:03
